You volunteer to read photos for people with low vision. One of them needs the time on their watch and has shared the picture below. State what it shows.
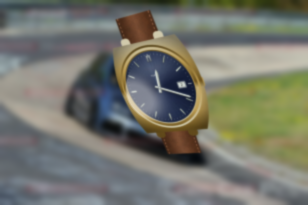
12:19
